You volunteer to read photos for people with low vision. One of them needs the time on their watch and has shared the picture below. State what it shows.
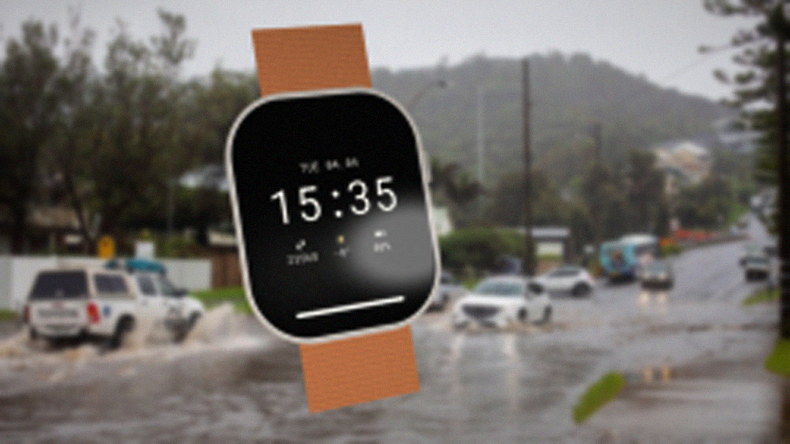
15:35
